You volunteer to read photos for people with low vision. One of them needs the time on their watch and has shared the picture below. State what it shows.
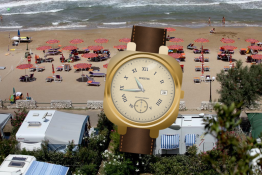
10:44
